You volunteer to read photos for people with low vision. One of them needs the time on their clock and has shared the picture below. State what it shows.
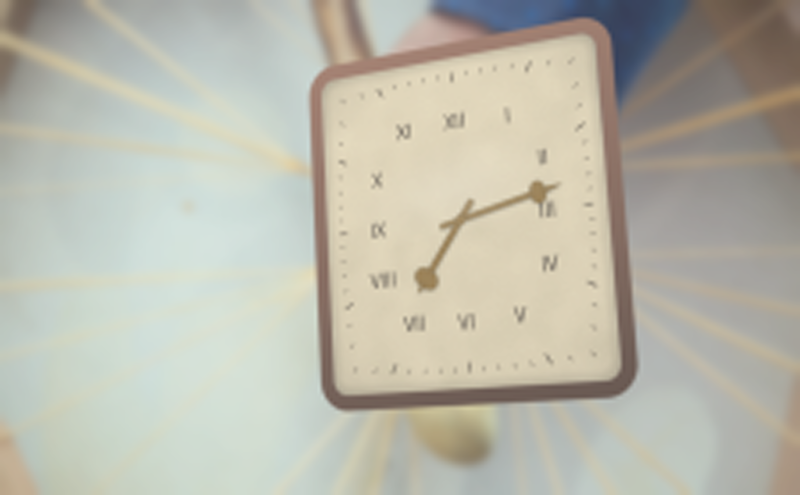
7:13
